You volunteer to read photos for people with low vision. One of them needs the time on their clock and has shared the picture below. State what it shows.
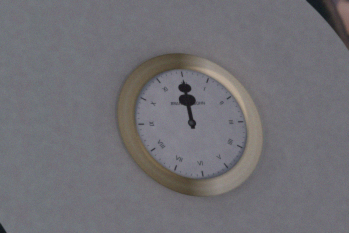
12:00
